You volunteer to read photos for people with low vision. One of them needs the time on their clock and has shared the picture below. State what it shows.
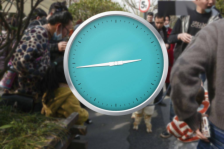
2:44
